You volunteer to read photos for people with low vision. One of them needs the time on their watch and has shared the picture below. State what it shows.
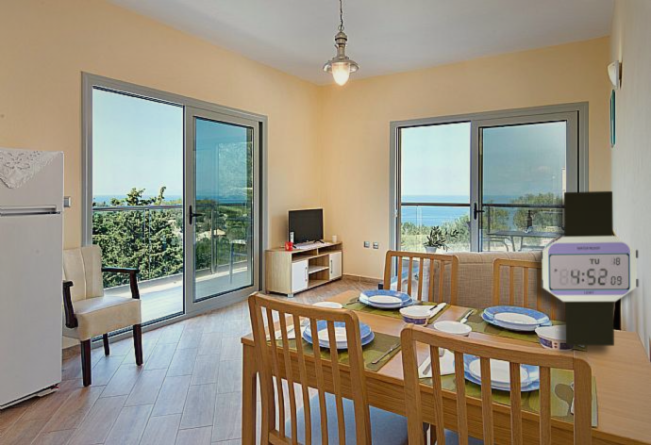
4:52
